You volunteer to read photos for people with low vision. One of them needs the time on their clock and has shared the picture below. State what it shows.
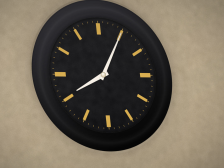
8:05
